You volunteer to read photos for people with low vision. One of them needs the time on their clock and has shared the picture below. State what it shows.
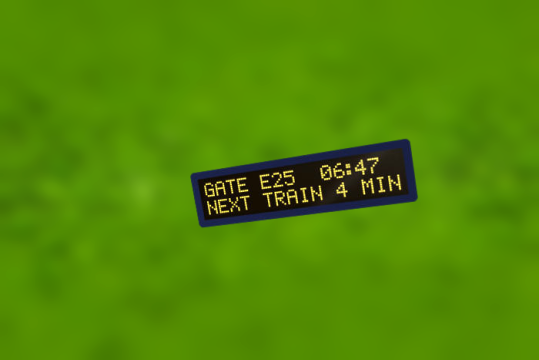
6:47
